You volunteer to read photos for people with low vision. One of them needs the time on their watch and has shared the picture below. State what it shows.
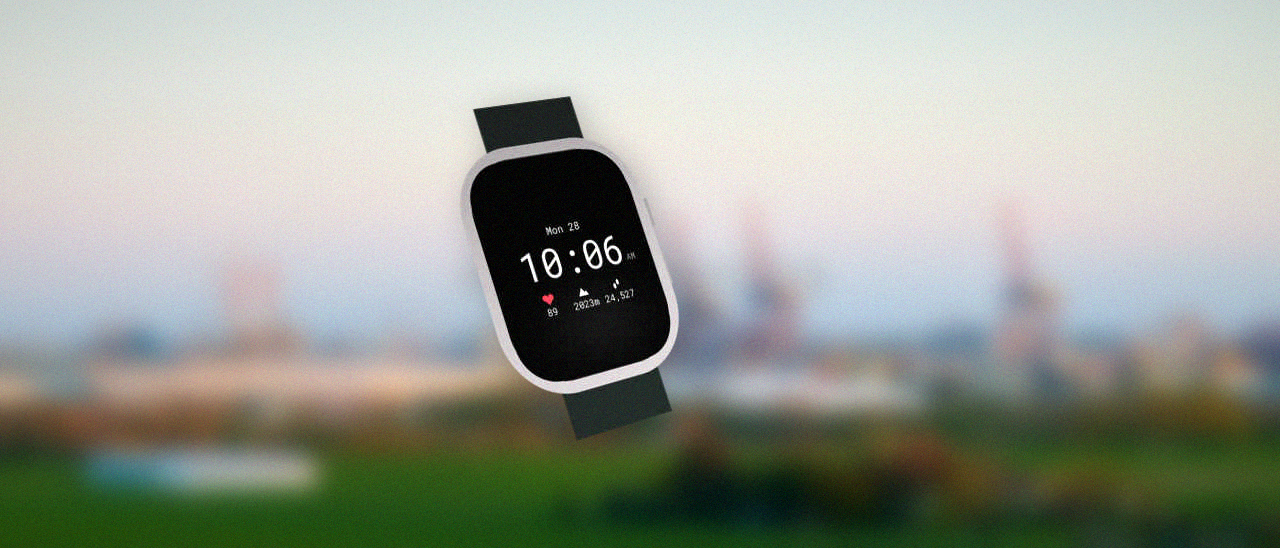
10:06
